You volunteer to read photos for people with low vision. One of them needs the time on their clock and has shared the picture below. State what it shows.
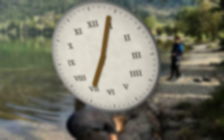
7:04
